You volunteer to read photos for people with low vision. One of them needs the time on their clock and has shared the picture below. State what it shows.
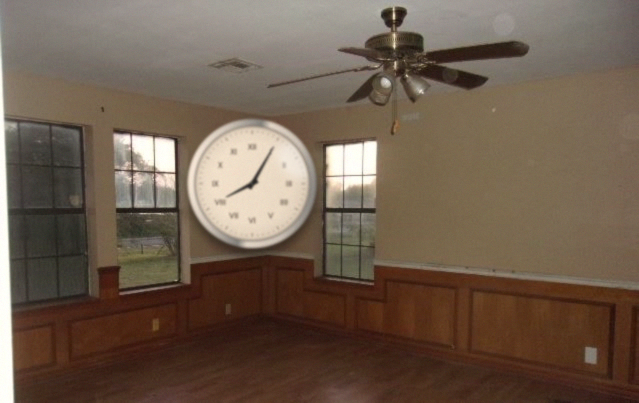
8:05
